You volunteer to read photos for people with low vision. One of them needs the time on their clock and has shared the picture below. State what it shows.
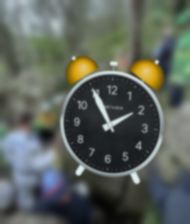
1:55
